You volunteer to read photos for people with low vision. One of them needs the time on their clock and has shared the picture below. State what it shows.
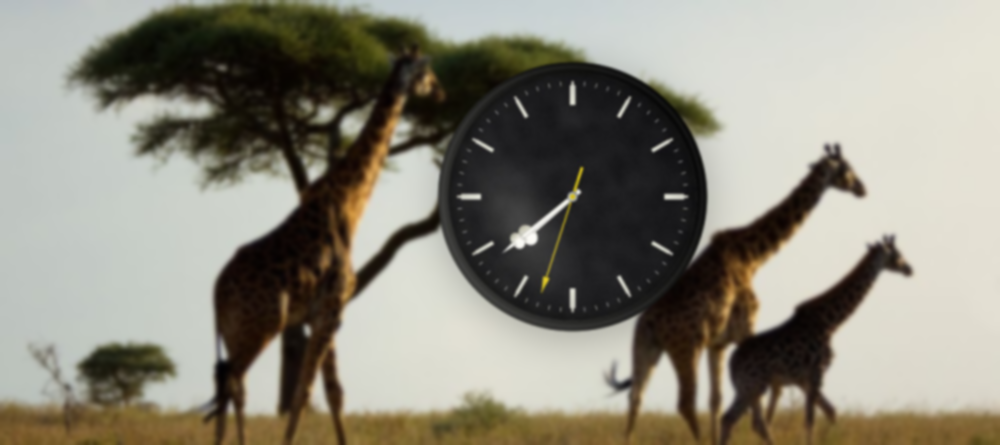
7:38:33
